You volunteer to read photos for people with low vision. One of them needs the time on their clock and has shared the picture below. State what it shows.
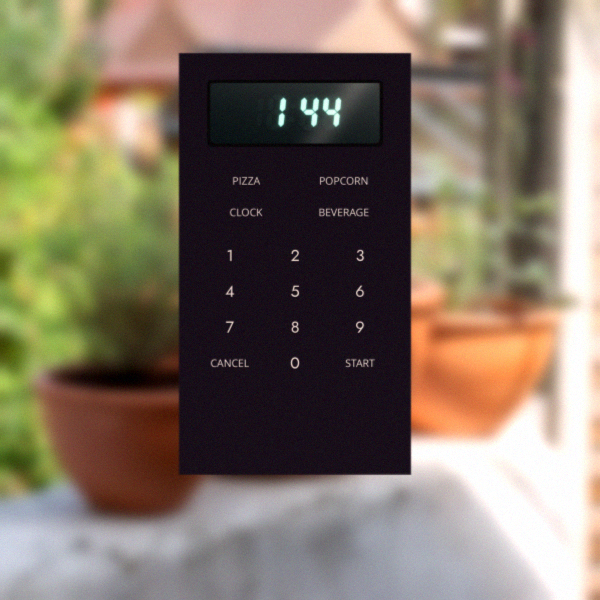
1:44
